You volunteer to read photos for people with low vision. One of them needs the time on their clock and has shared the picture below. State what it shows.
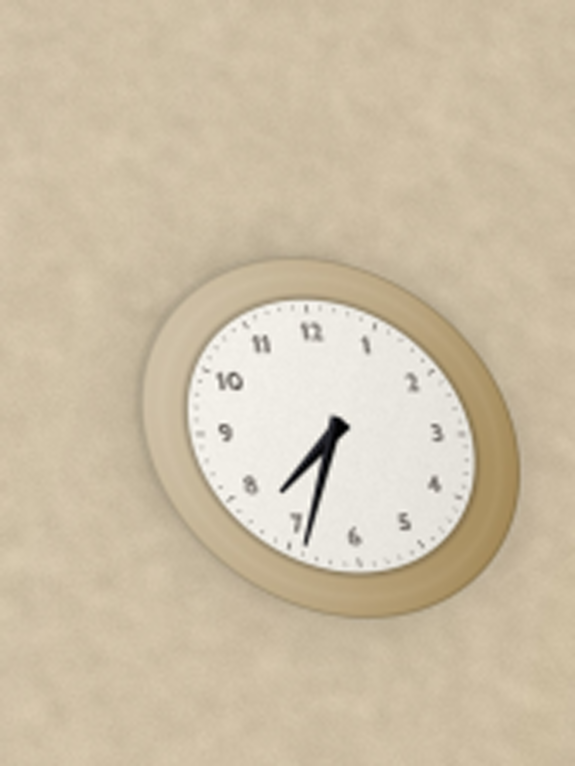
7:34
